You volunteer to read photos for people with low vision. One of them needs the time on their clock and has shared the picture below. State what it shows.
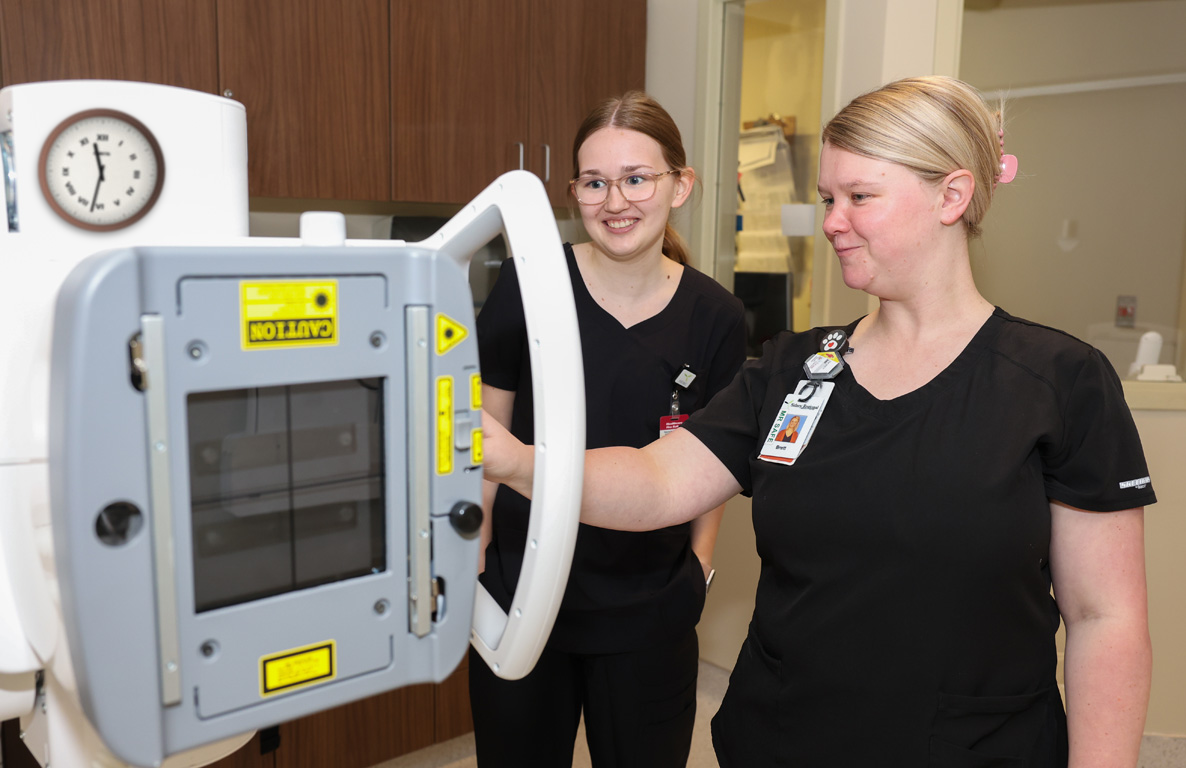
11:32
